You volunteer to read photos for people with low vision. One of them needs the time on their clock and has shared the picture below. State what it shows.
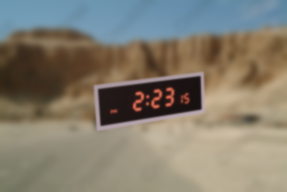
2:23
